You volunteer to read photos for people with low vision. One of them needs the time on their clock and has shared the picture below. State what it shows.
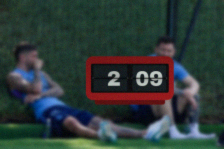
2:09
